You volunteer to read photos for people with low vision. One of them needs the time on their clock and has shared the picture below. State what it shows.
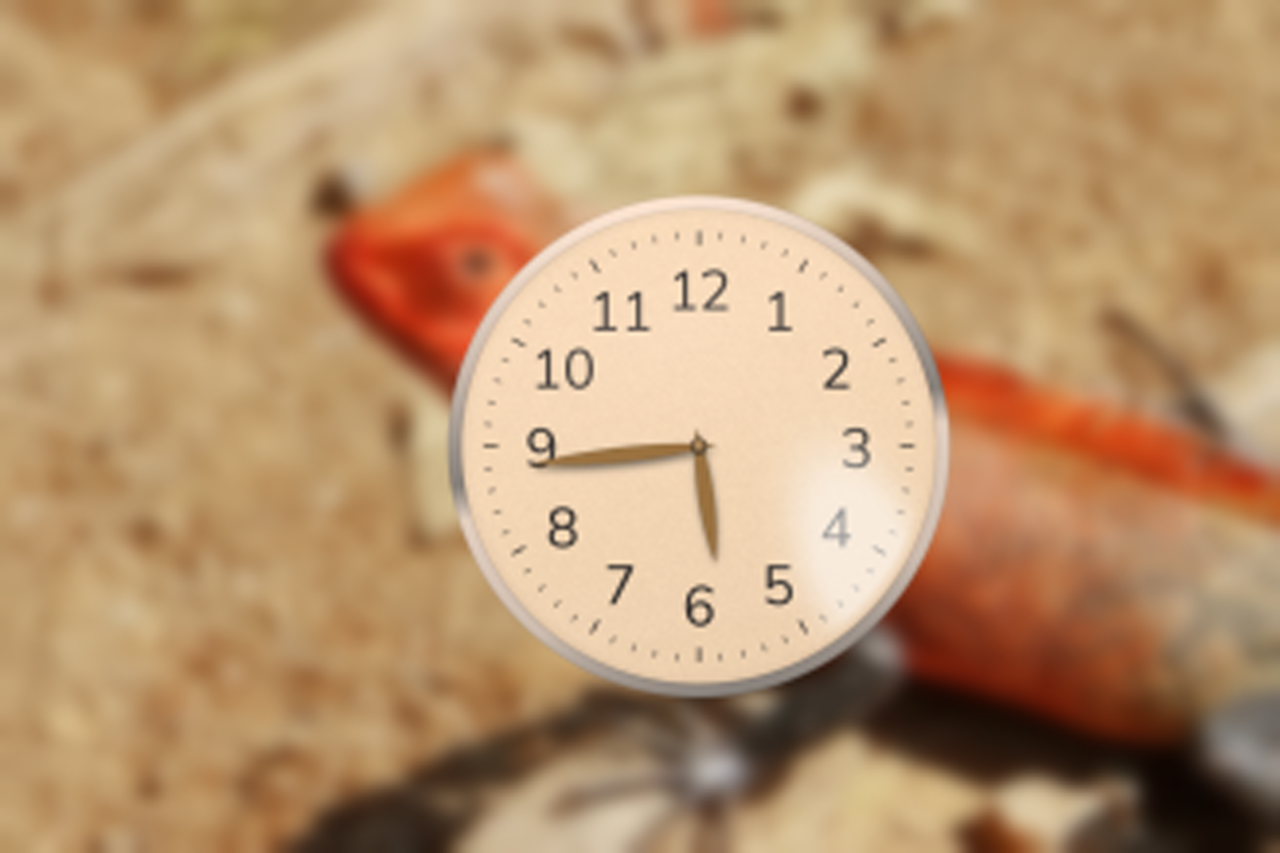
5:44
